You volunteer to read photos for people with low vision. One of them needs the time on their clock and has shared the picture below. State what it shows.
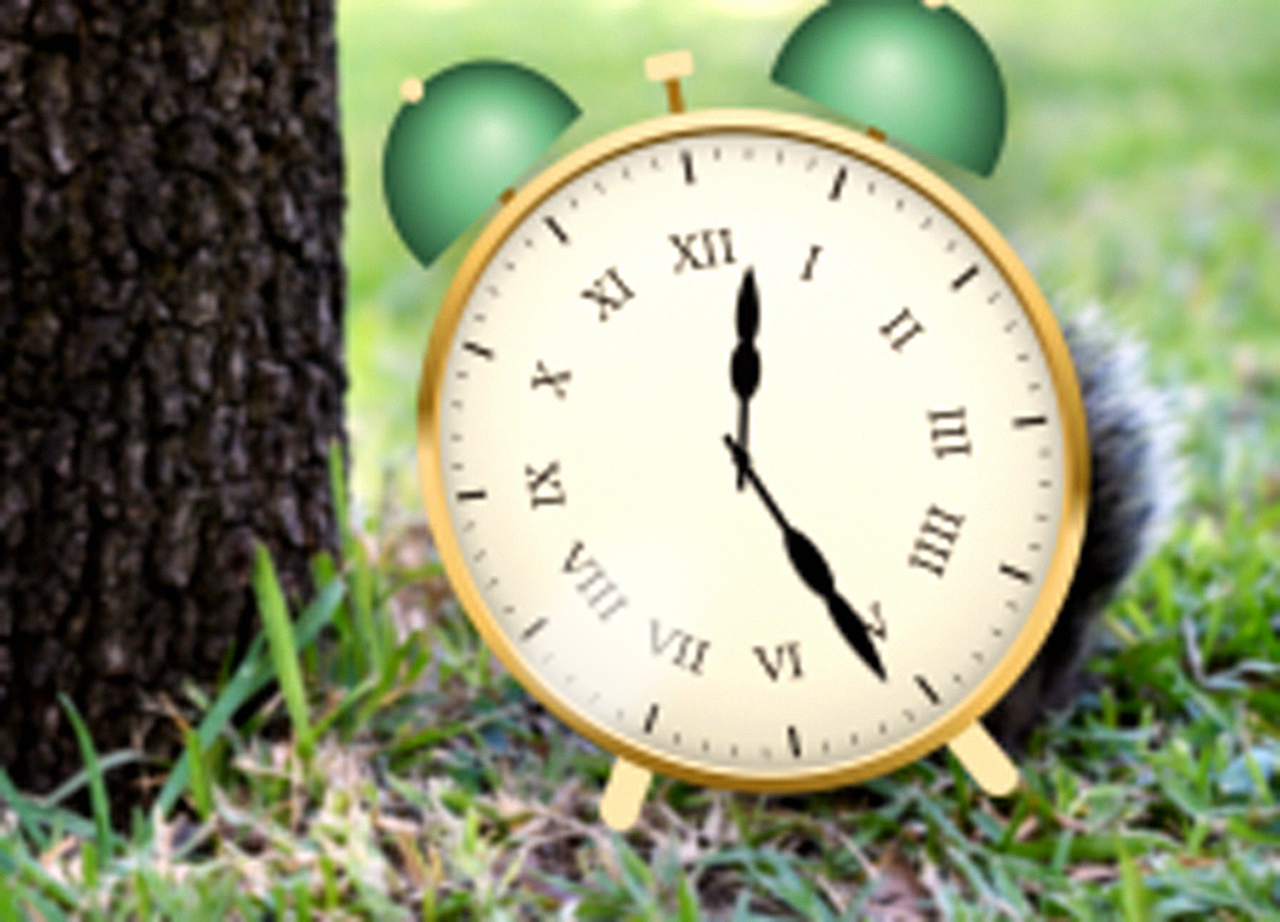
12:26
